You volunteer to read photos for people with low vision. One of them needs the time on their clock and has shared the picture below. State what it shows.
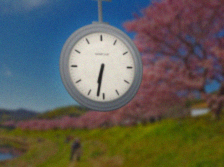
6:32
